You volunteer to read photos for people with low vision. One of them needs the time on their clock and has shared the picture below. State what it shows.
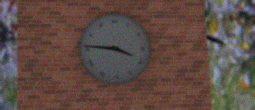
3:46
